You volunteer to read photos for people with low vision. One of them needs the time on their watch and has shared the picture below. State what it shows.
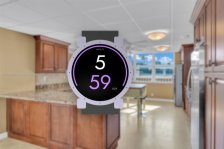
5:59
